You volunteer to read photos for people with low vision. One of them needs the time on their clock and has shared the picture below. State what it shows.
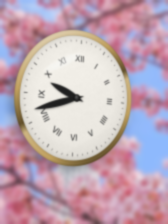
9:42
